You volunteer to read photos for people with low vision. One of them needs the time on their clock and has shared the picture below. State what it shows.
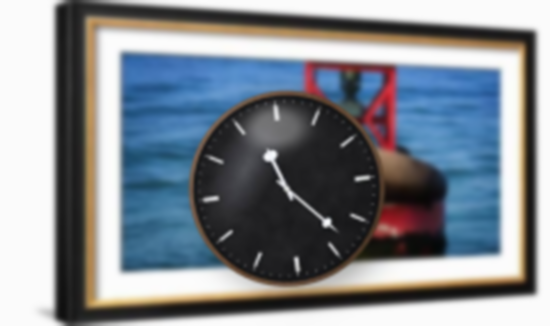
11:23
